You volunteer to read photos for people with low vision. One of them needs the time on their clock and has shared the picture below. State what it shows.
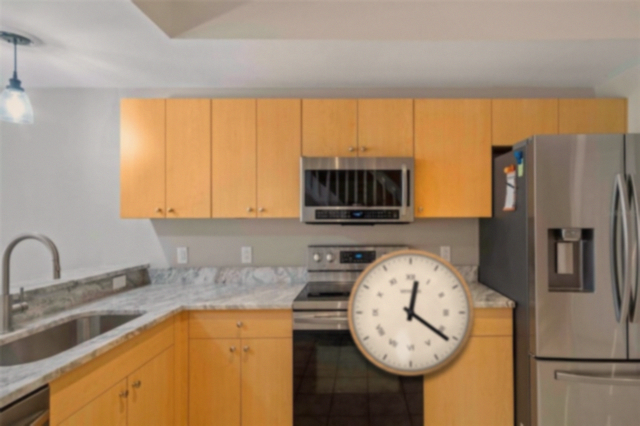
12:21
